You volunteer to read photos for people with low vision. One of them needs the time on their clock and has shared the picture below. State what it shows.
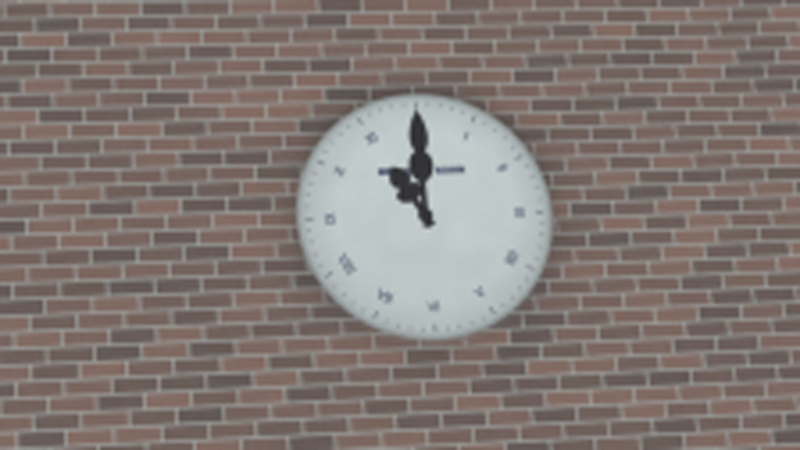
11:00
